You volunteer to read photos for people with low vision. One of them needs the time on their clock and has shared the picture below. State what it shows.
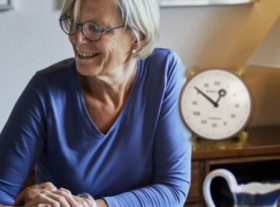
12:51
